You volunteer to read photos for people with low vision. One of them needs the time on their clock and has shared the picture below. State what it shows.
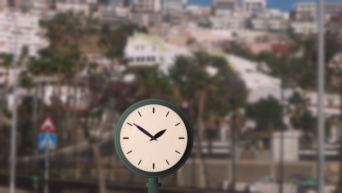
1:51
